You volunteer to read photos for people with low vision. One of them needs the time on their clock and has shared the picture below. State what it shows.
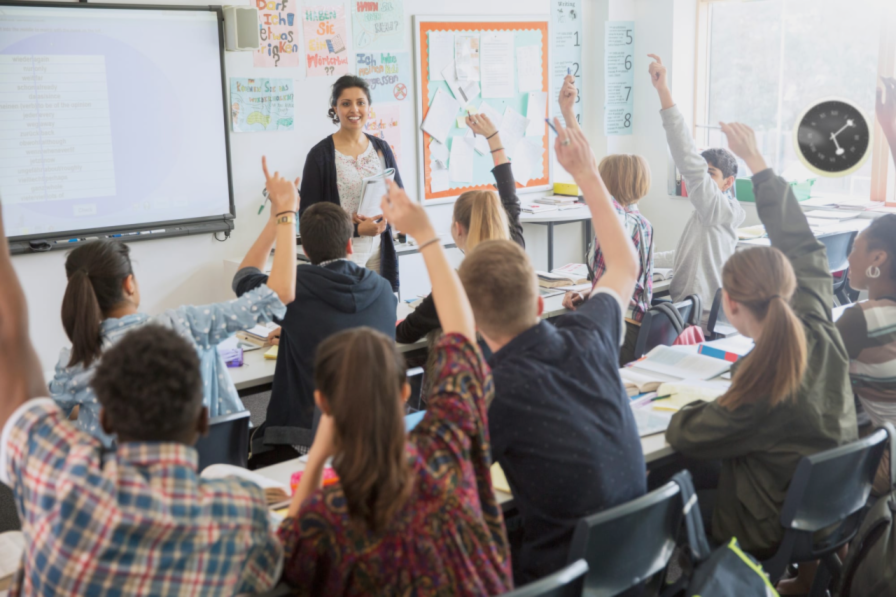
5:08
